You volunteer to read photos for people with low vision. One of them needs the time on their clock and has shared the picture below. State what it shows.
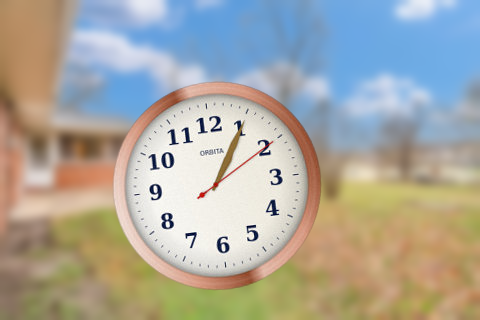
1:05:10
